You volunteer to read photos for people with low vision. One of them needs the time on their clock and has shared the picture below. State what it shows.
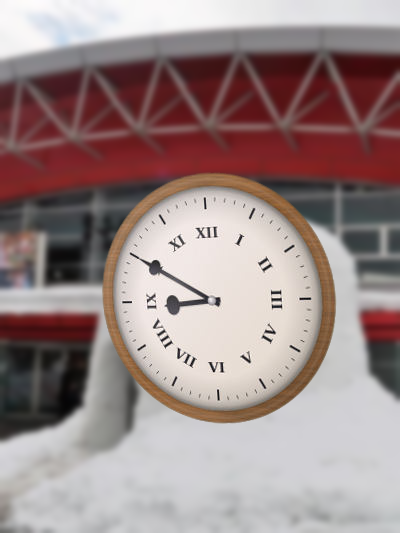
8:50
